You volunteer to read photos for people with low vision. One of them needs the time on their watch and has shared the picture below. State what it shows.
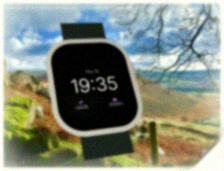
19:35
